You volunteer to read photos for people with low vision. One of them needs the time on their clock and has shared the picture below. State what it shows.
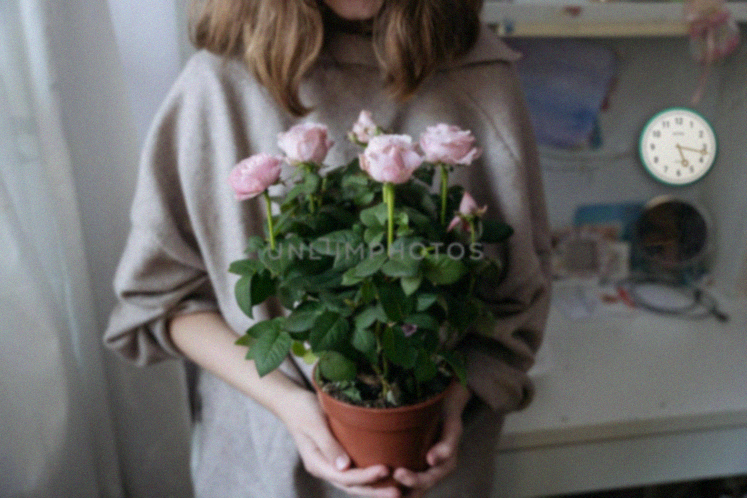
5:17
